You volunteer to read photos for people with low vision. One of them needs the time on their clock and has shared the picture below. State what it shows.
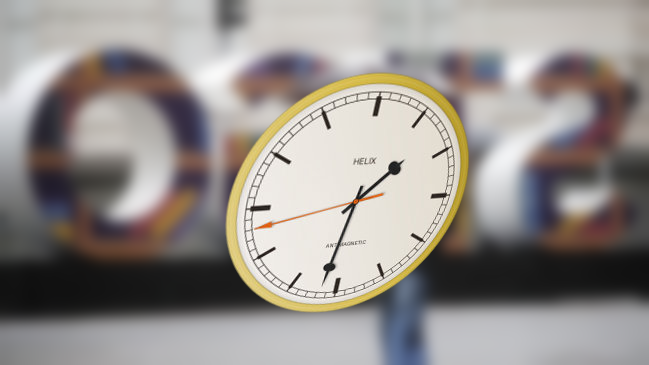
1:31:43
